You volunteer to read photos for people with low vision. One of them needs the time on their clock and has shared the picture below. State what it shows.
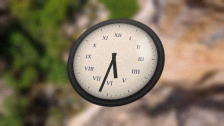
5:32
